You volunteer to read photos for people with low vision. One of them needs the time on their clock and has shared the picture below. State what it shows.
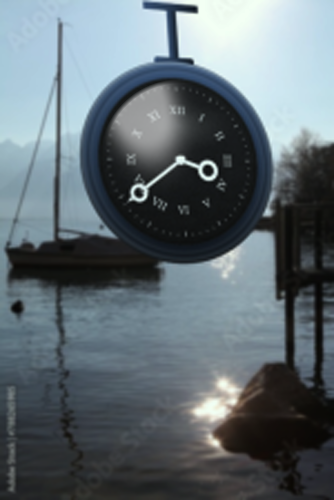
3:39
